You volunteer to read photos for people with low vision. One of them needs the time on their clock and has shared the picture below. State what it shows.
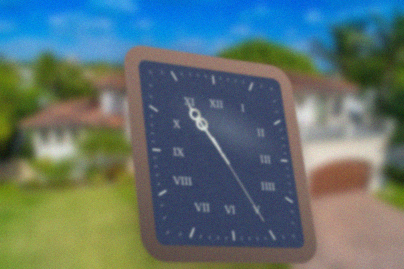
10:54:25
